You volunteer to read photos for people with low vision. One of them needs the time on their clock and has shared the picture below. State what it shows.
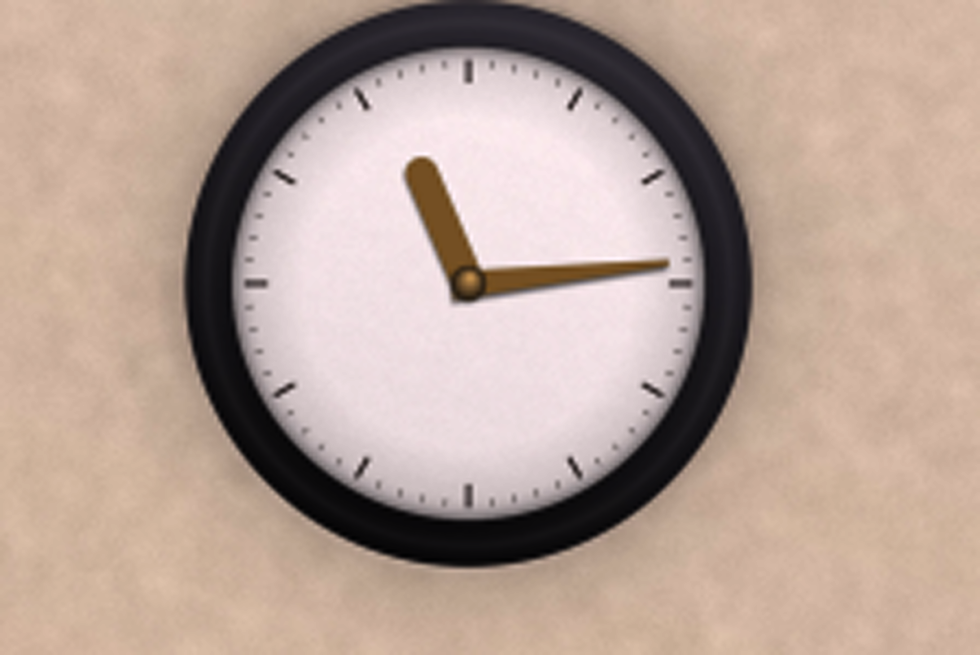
11:14
